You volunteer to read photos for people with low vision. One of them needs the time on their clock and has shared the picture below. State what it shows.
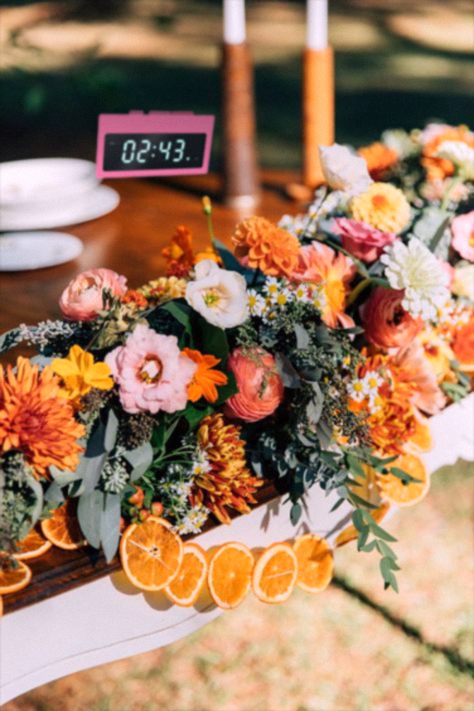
2:43
